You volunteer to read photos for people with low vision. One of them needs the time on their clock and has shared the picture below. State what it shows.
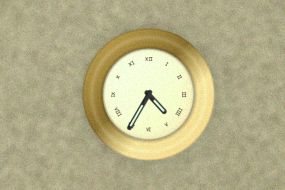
4:35
